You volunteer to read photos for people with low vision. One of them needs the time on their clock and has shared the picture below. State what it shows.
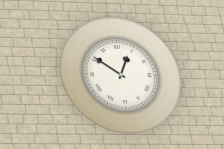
12:51
